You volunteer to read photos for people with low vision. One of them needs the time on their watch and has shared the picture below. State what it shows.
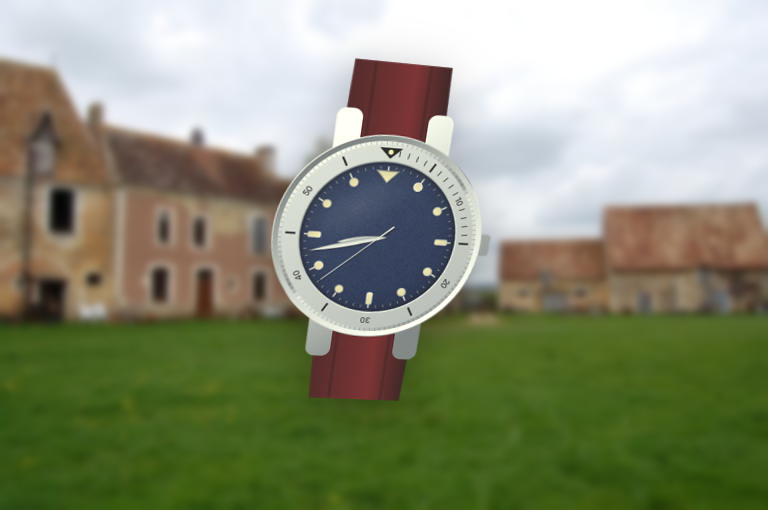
8:42:38
